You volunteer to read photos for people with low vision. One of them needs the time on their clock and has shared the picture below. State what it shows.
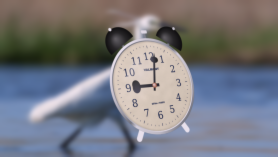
9:02
